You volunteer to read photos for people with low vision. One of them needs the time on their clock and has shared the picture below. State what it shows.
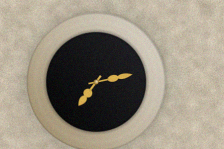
7:13
